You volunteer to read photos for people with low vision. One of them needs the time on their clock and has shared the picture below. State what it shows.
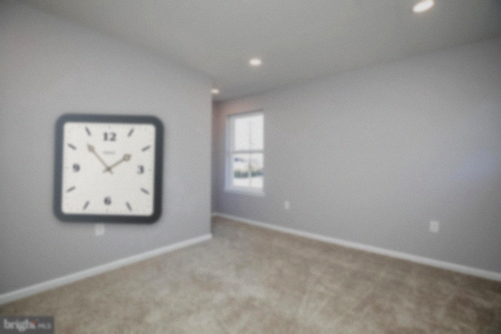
1:53
